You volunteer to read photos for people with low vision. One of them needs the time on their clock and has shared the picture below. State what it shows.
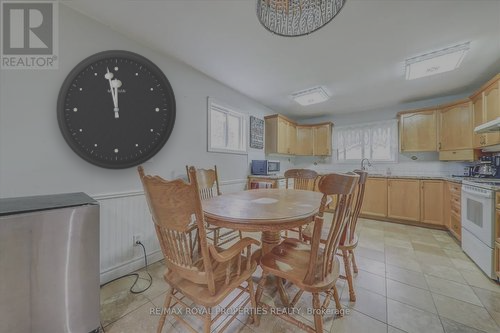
11:58
